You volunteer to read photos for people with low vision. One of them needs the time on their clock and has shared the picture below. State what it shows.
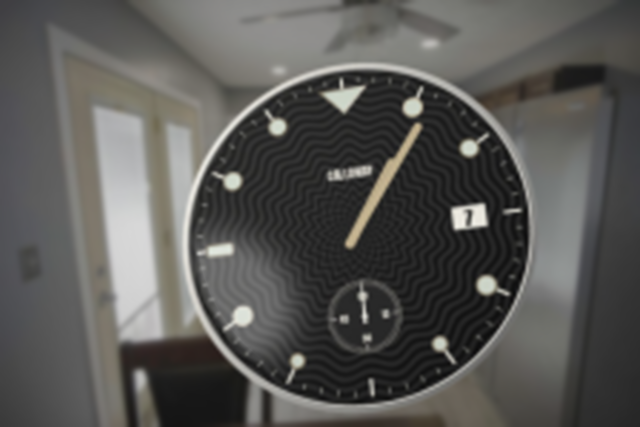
1:06
